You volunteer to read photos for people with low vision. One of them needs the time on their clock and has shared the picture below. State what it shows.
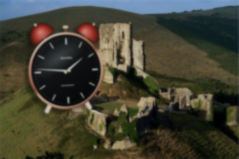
1:46
